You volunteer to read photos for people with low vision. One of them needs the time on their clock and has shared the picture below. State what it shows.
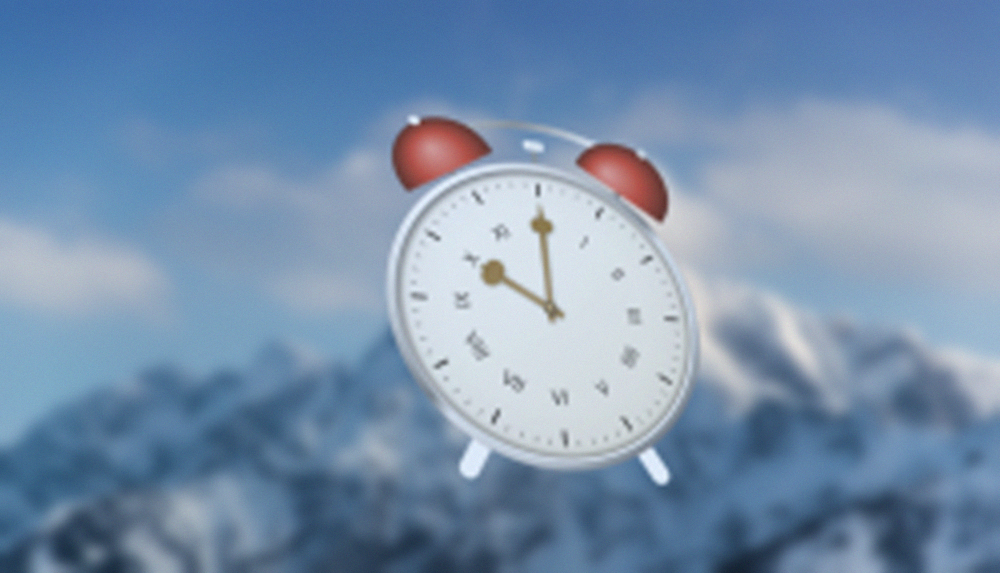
10:00
